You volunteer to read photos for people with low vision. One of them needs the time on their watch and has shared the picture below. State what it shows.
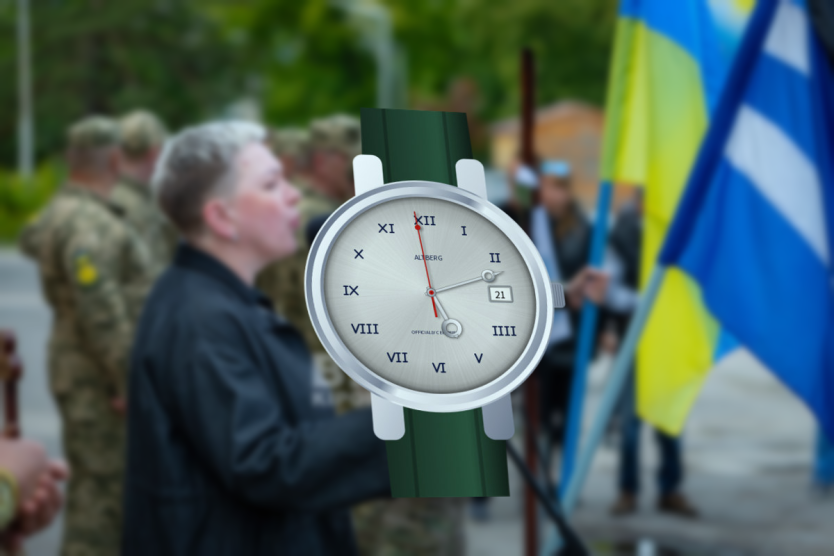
5:11:59
